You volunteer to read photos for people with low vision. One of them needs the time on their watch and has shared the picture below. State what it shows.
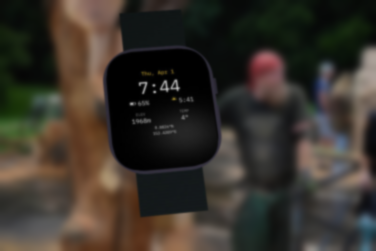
7:44
